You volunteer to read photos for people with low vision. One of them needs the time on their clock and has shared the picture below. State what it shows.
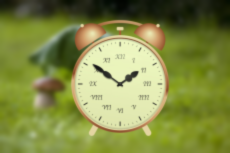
1:51
